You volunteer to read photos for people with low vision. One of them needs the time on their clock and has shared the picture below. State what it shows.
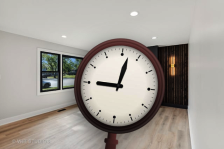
9:02
